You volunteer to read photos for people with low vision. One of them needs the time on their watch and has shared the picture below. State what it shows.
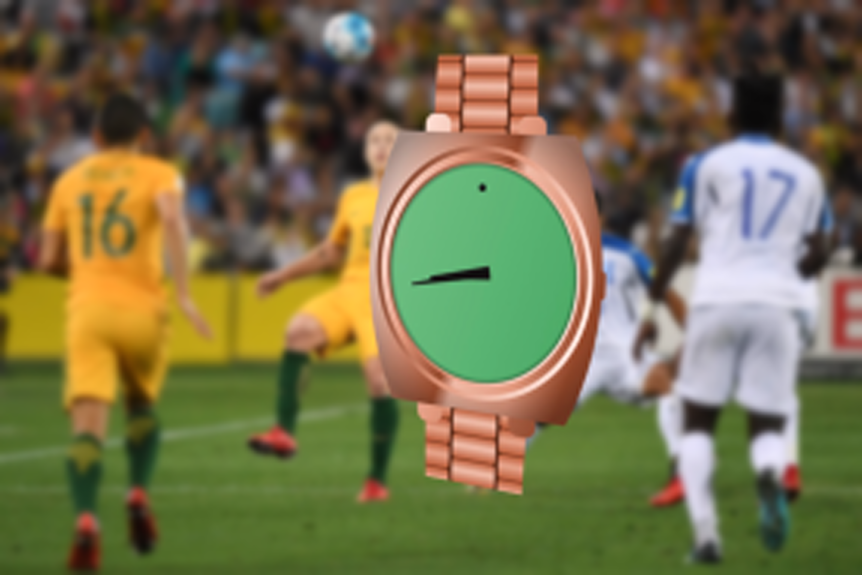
8:43
